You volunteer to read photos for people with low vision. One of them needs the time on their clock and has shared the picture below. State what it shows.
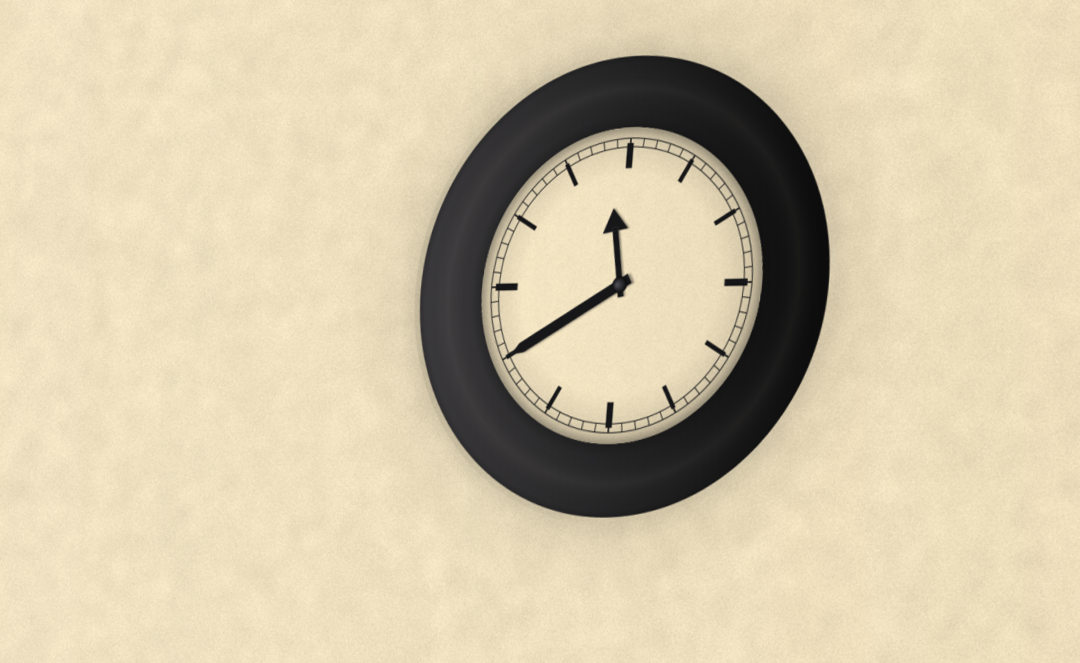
11:40
